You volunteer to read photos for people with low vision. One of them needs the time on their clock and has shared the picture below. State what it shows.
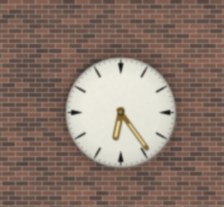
6:24
